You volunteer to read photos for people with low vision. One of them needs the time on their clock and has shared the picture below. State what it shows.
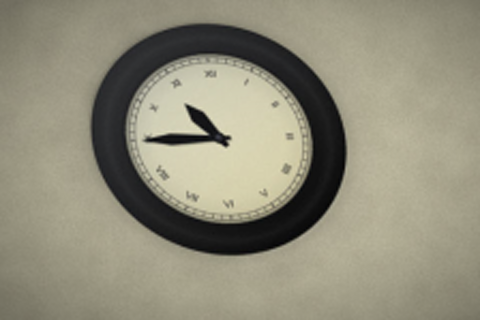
10:45
